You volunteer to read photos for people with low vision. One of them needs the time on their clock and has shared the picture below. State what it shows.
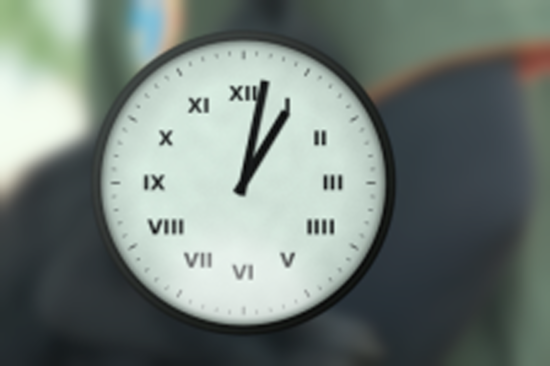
1:02
